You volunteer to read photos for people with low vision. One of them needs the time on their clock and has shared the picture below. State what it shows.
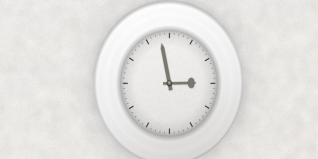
2:58
